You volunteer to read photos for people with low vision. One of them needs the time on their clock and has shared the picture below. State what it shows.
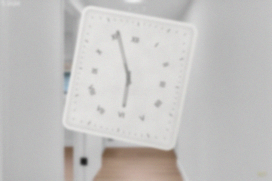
5:56
